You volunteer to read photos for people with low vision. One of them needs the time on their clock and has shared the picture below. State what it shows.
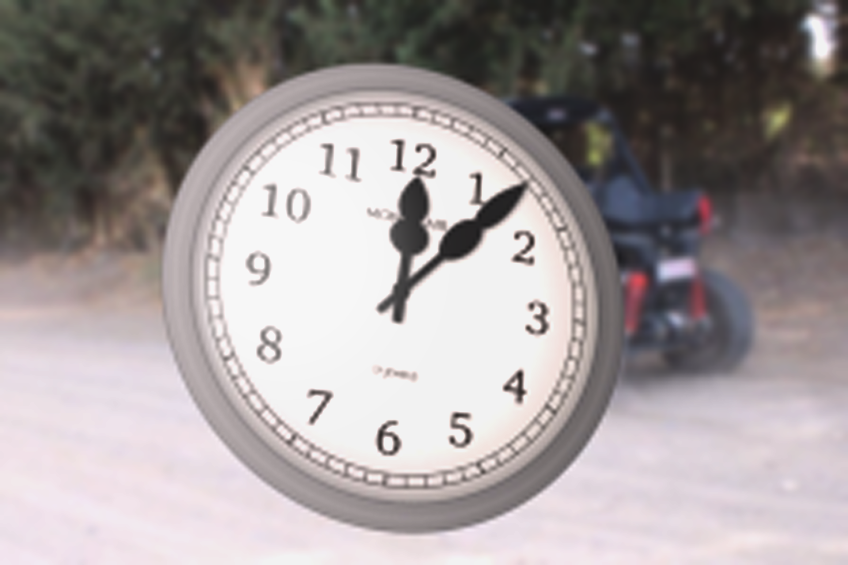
12:07
